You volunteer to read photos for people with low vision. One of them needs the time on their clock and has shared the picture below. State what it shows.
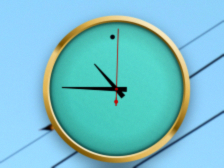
10:46:01
